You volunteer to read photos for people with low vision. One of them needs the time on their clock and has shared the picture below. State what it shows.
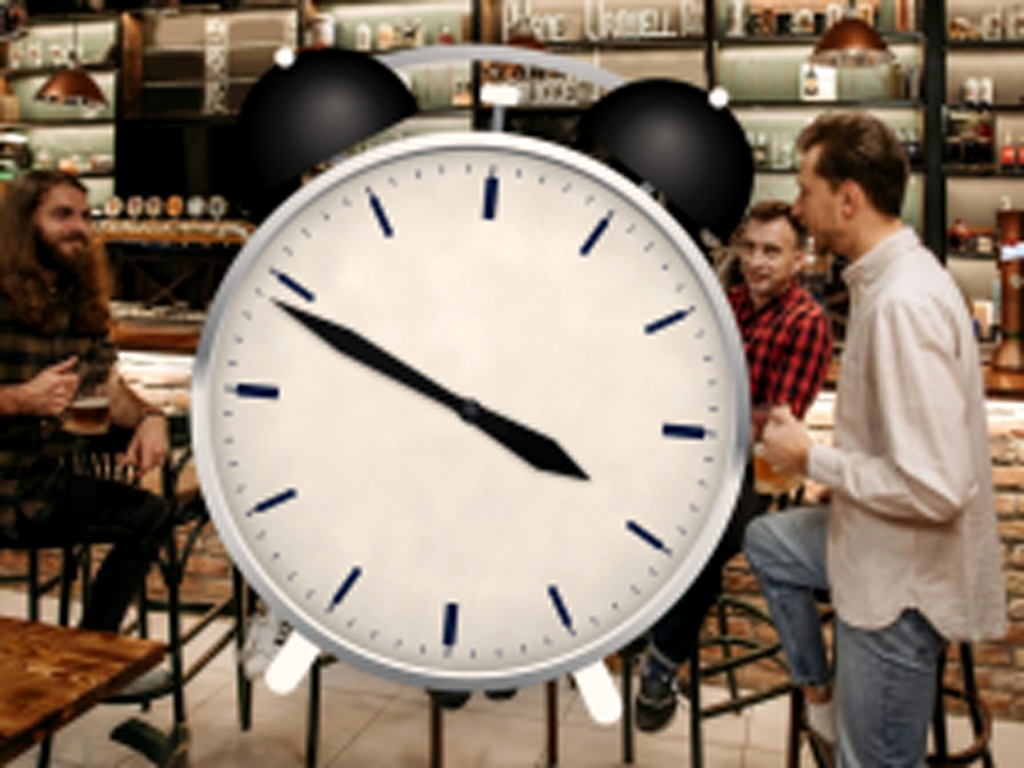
3:49
